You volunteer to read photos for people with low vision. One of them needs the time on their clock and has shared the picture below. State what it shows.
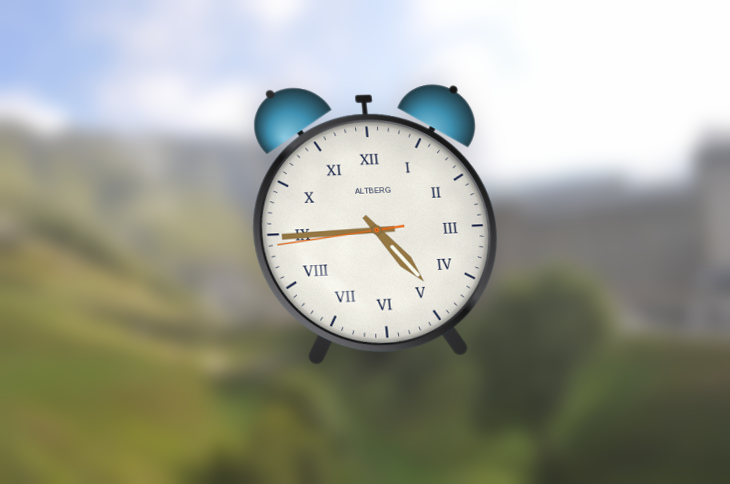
4:44:44
